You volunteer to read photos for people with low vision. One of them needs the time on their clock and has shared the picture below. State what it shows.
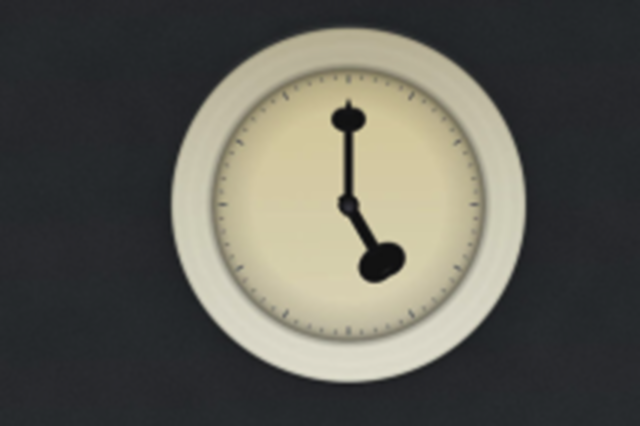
5:00
